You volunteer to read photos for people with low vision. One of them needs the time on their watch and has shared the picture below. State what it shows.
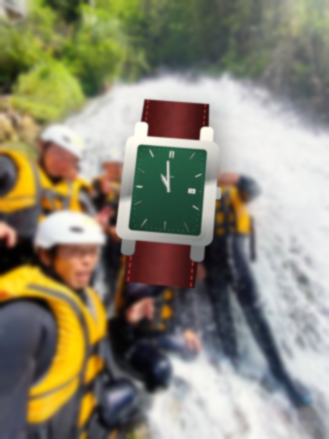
10:59
